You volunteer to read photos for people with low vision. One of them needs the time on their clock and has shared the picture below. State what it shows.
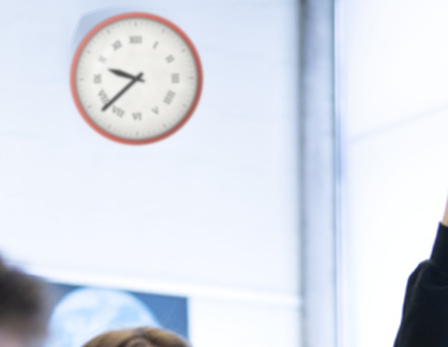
9:38
